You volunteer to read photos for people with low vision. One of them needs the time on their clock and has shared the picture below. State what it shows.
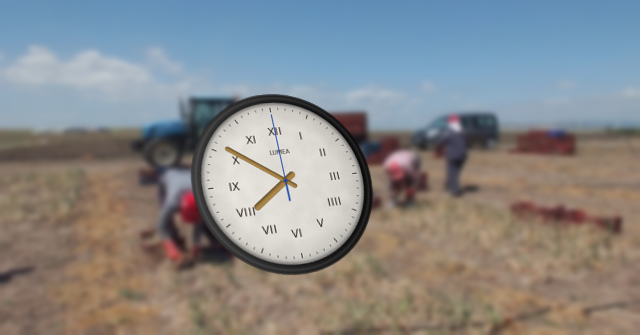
7:51:00
